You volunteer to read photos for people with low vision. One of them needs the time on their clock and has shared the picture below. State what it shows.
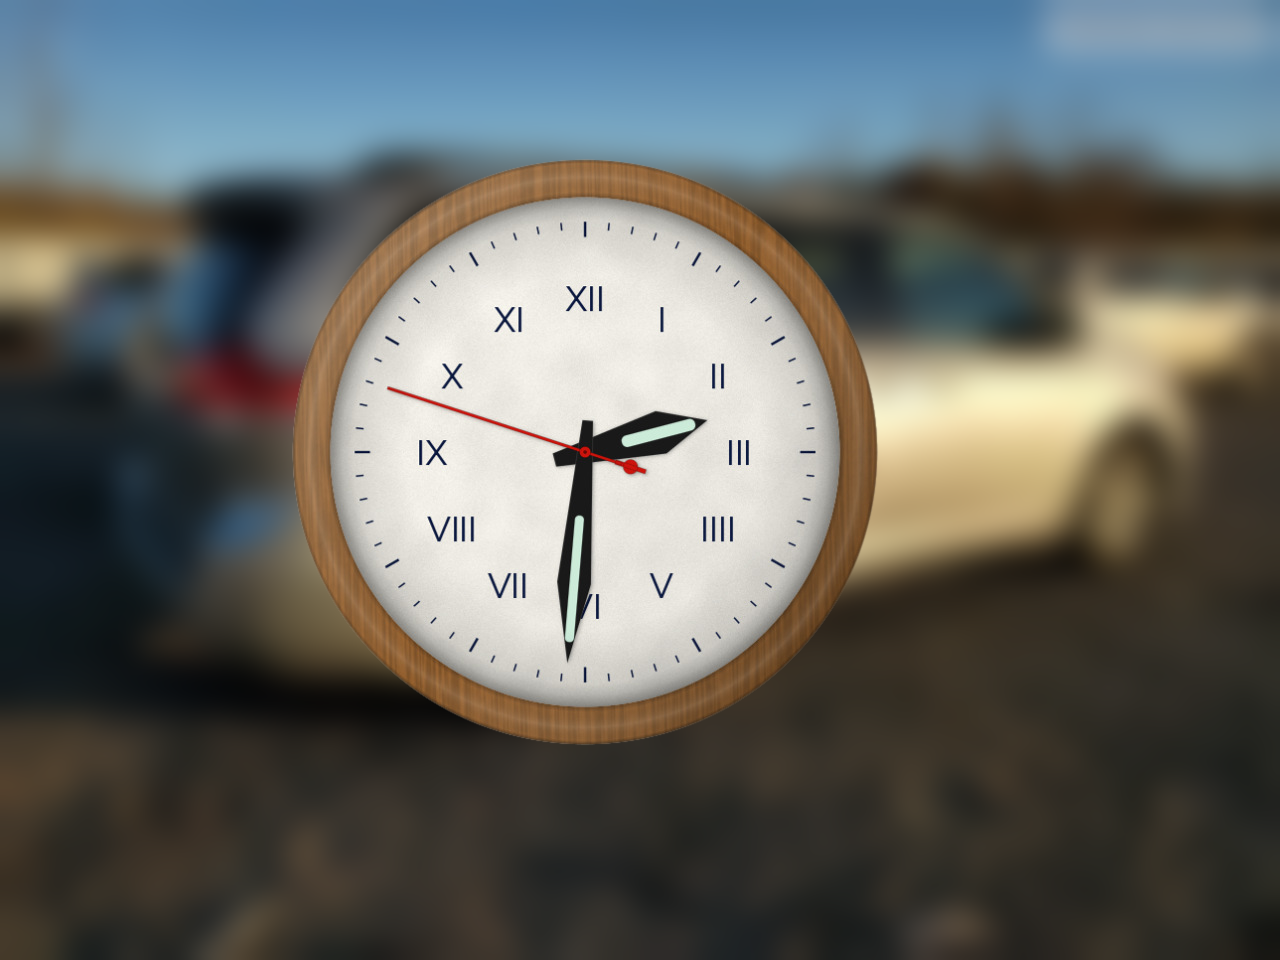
2:30:48
